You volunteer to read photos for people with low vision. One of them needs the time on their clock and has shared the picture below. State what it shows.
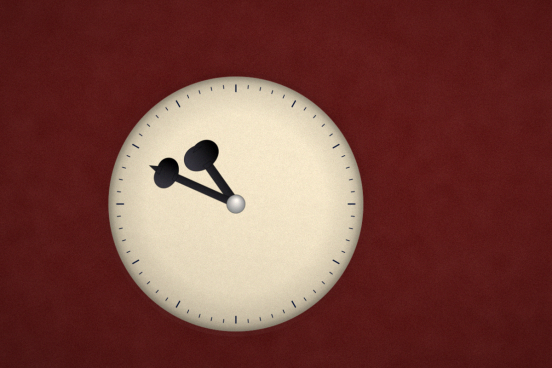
10:49
